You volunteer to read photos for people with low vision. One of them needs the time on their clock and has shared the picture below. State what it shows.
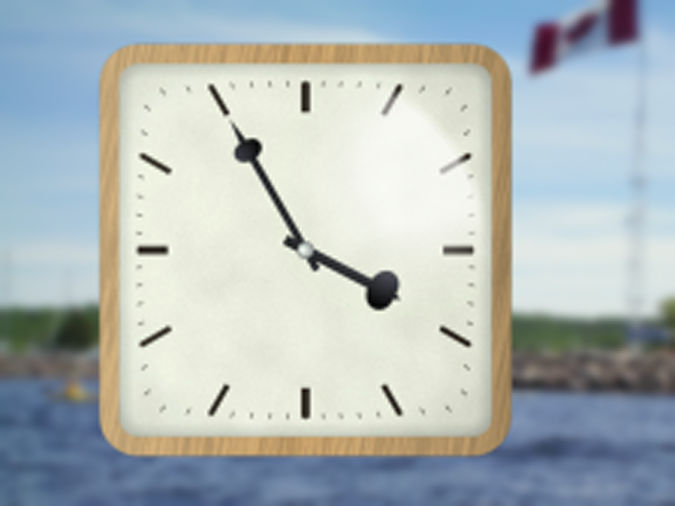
3:55
